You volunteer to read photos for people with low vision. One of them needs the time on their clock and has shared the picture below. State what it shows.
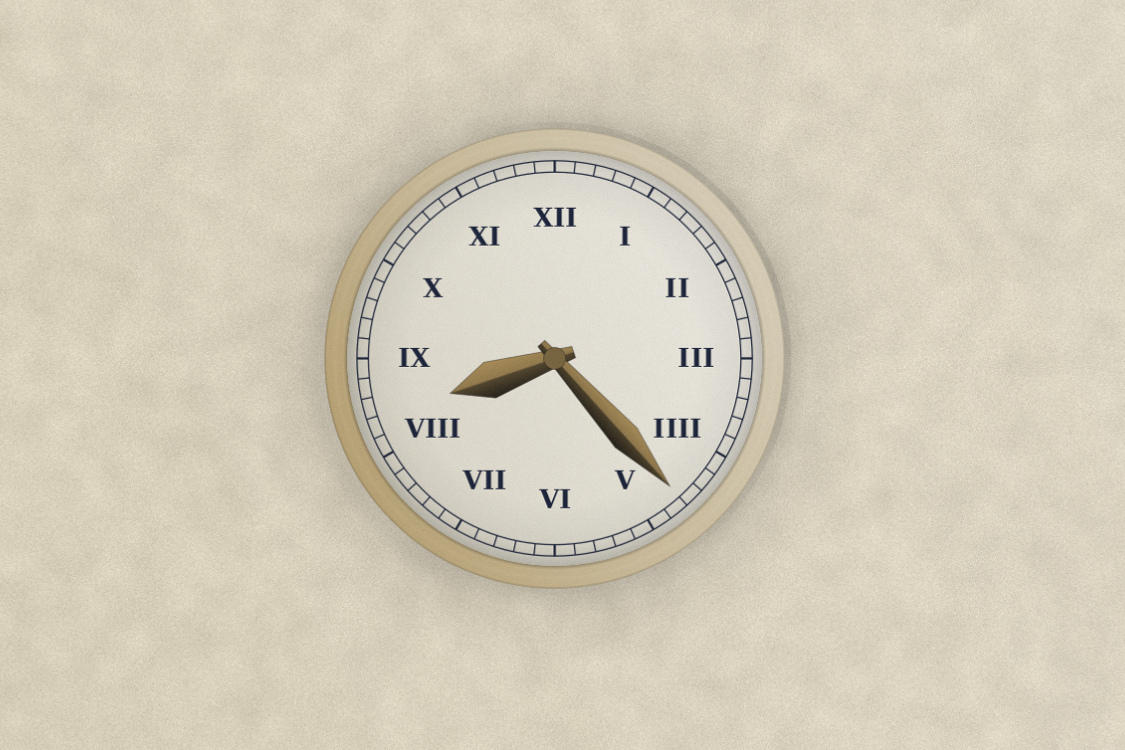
8:23
